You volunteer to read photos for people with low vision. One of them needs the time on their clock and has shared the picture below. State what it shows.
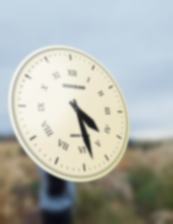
4:28
